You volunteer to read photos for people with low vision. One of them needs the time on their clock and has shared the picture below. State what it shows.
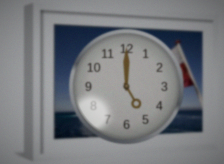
5:00
